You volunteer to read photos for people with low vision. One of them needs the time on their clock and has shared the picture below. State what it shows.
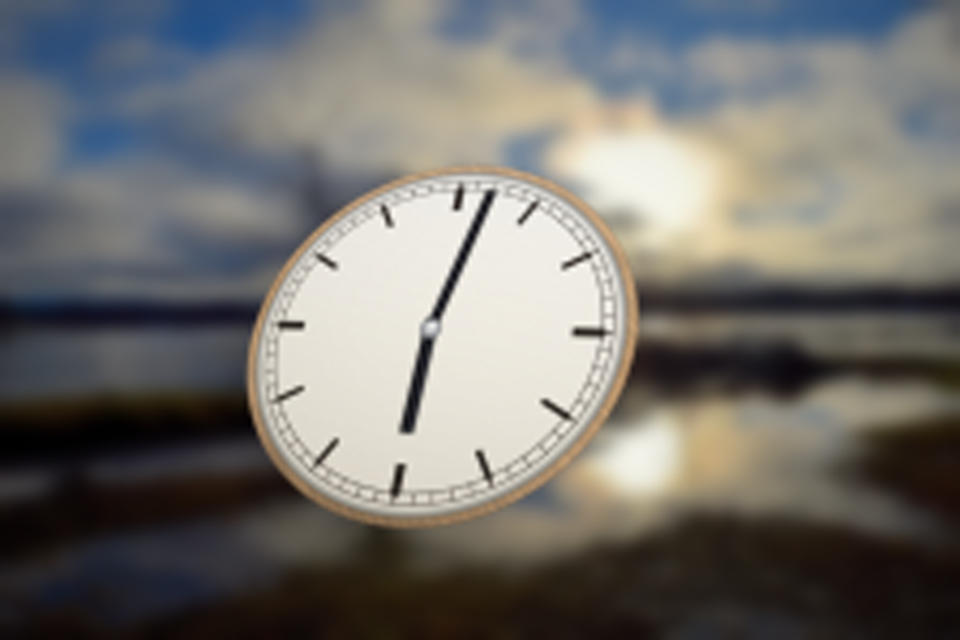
6:02
